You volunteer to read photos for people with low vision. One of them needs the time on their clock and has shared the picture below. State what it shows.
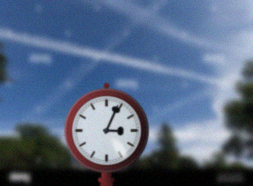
3:04
